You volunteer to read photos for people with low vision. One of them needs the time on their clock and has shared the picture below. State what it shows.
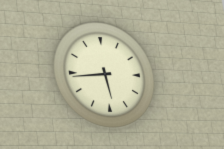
5:44
